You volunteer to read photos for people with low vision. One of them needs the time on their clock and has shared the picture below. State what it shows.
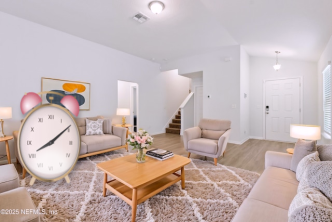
8:09
